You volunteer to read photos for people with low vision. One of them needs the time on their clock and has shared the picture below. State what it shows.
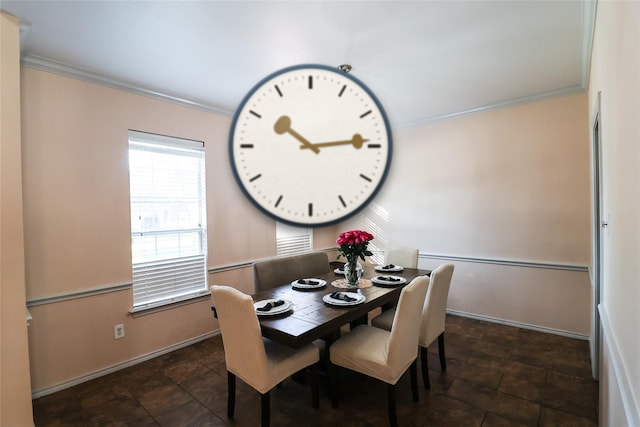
10:14
